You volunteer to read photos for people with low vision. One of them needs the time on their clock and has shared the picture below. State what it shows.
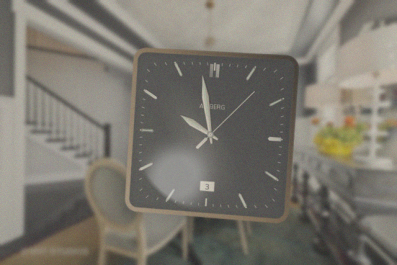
9:58:07
